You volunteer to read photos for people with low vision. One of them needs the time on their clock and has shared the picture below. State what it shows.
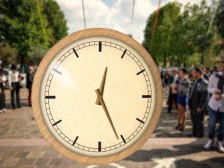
12:26
